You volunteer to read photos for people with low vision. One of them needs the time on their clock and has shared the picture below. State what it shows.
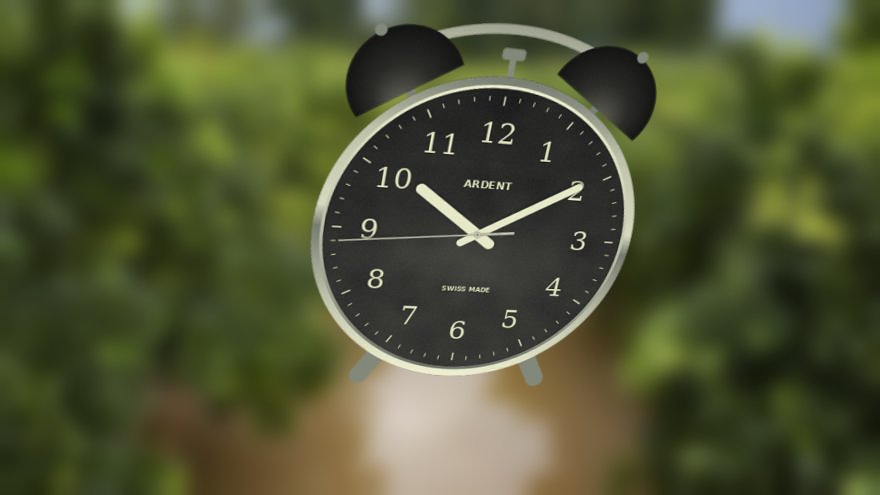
10:09:44
